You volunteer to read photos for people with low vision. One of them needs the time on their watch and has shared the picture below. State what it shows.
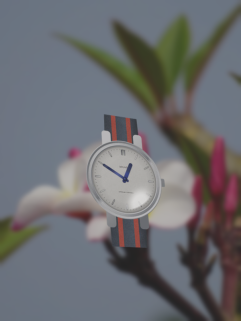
12:50
